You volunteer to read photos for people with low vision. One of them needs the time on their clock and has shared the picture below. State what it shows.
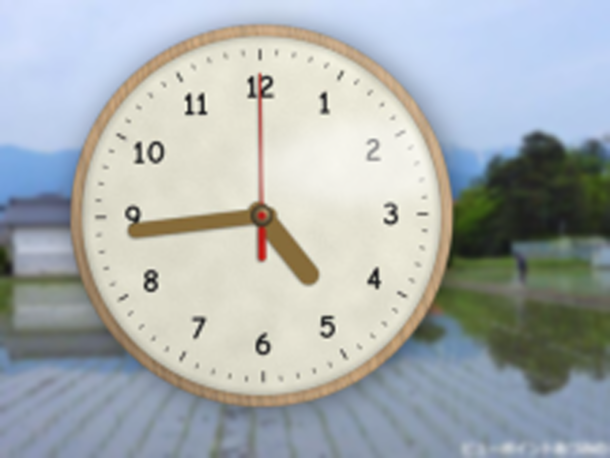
4:44:00
